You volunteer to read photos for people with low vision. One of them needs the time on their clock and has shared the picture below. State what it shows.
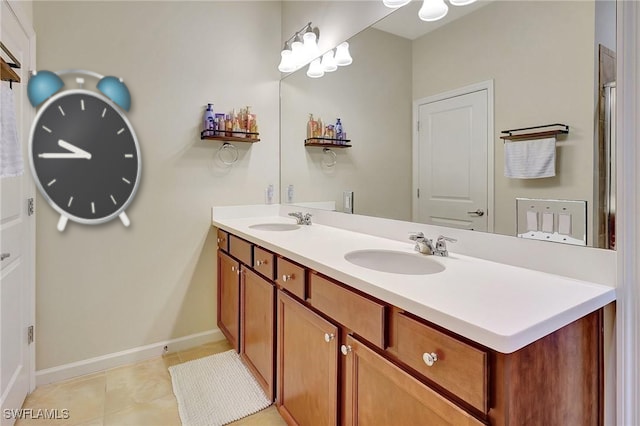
9:45
